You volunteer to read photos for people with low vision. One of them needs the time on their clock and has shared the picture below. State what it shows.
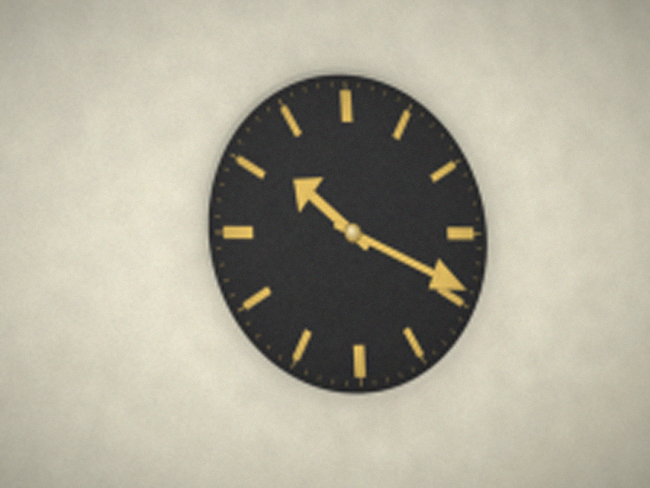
10:19
